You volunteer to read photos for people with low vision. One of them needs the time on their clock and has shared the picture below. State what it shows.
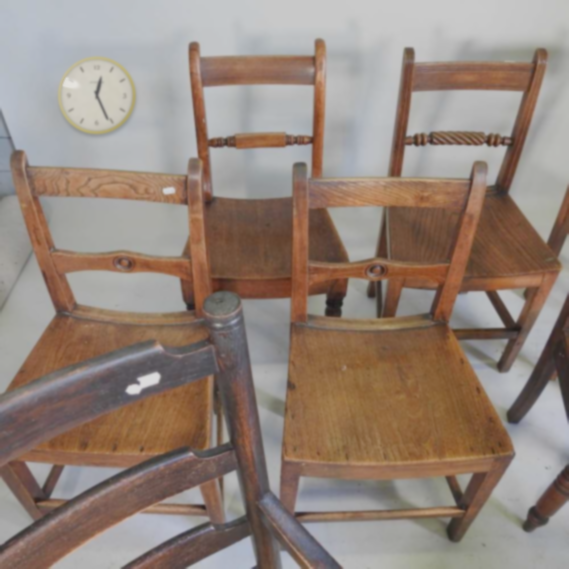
12:26
